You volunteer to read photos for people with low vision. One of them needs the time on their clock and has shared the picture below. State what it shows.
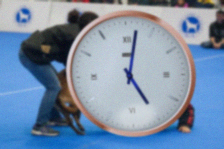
5:02
